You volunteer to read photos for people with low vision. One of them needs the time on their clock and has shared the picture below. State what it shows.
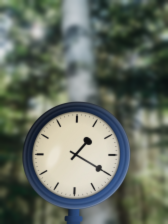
1:20
